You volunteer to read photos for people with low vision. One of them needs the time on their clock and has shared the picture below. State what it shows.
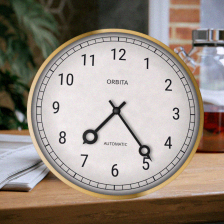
7:24
